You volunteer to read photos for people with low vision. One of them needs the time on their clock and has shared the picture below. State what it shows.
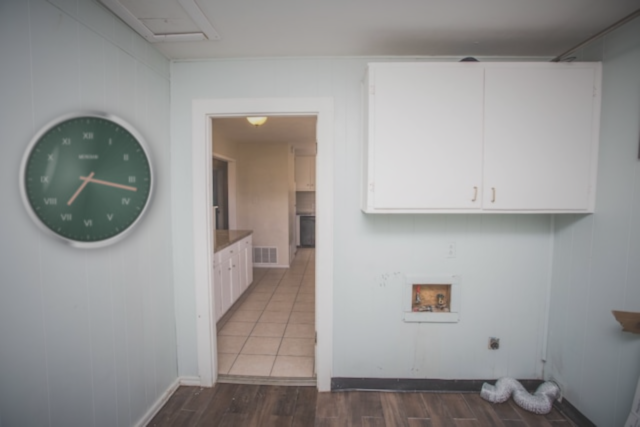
7:17
